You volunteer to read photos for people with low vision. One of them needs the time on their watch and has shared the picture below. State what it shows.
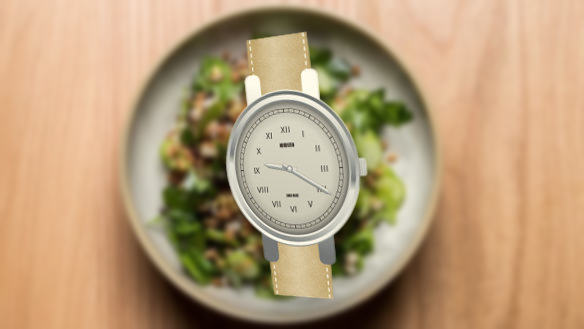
9:20
